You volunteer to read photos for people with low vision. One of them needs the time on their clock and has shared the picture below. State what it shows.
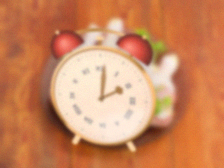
2:01
